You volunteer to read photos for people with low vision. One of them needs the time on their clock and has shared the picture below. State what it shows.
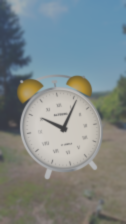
10:06
